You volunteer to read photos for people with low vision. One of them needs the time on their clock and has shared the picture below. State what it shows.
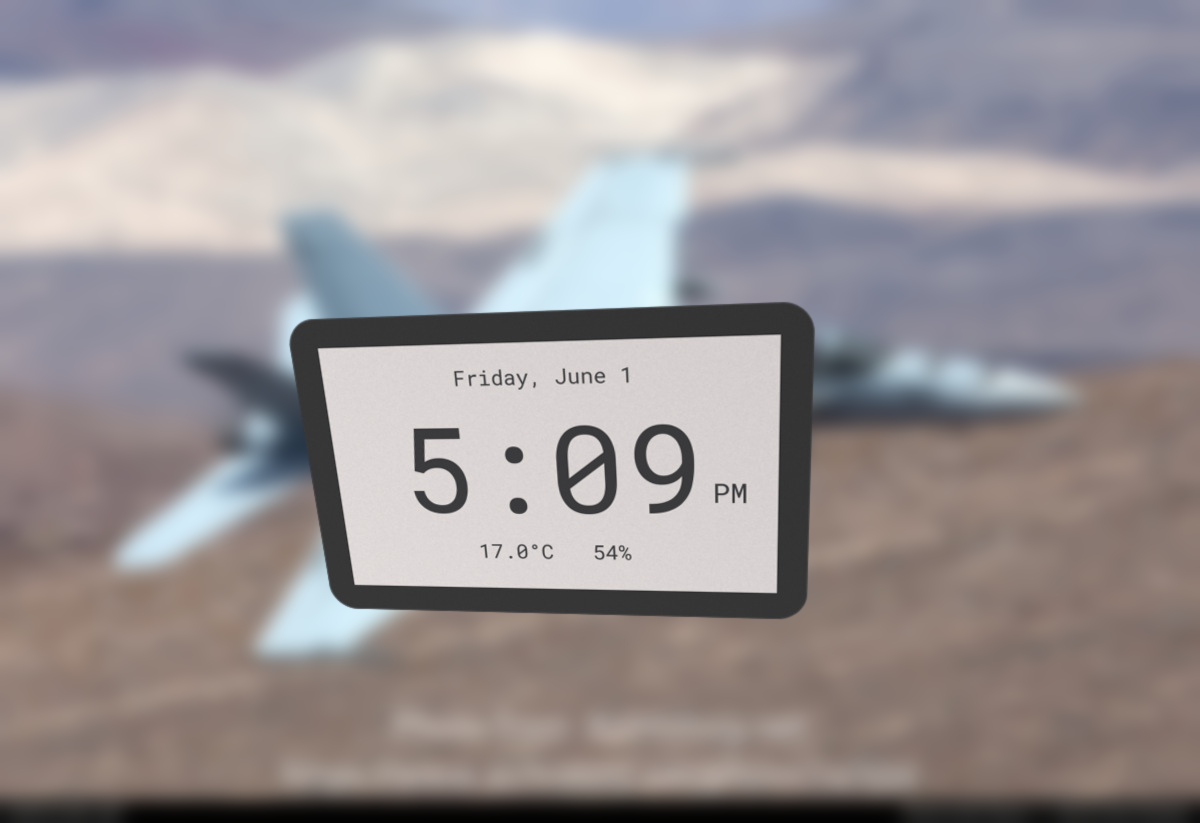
5:09
